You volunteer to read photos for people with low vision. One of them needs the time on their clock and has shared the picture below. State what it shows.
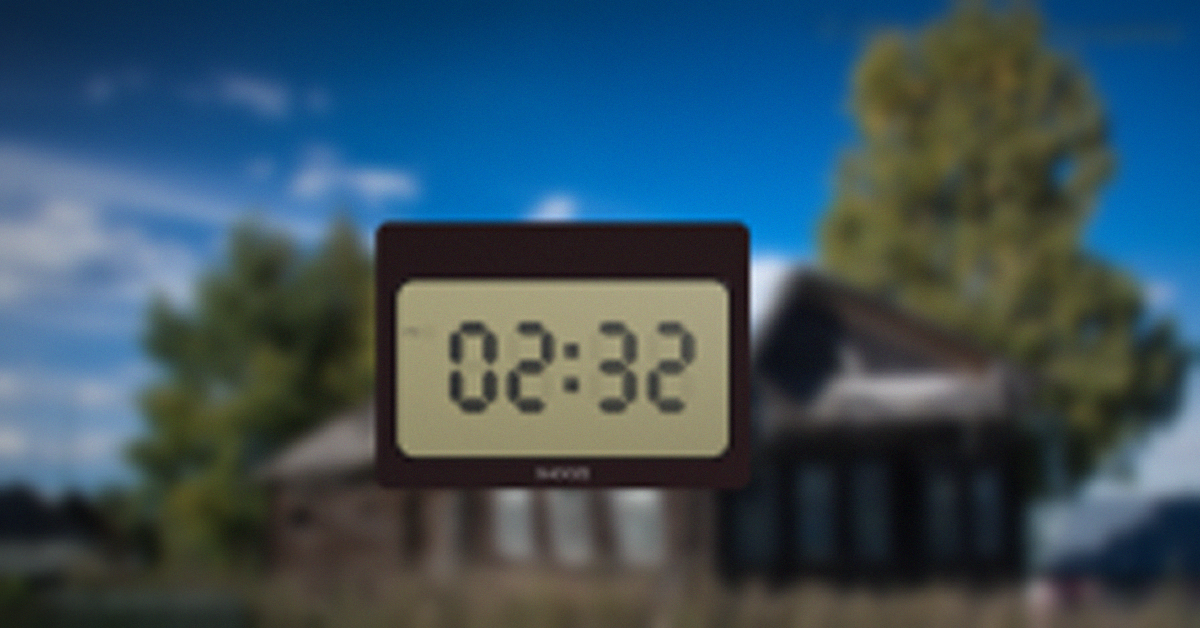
2:32
